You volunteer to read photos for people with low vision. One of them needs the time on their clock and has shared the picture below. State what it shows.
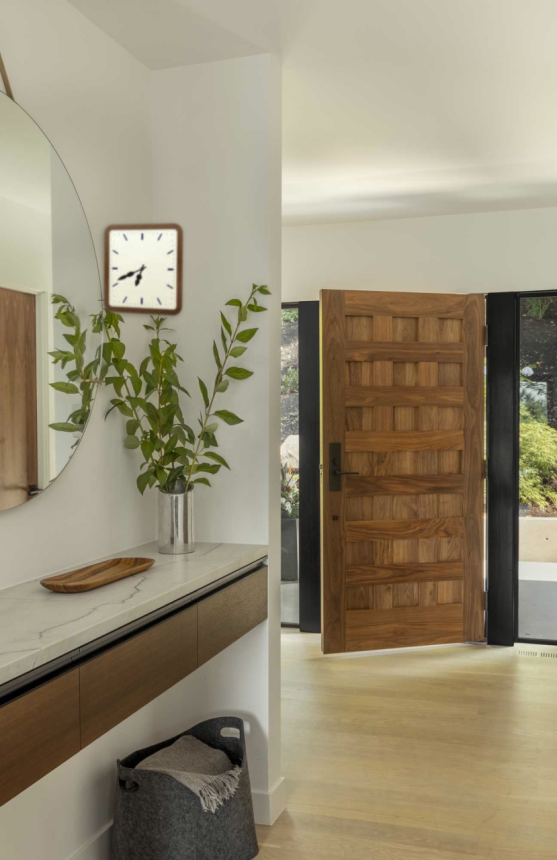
6:41
